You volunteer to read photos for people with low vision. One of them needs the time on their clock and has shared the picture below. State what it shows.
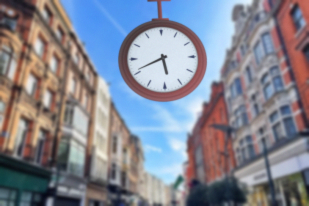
5:41
